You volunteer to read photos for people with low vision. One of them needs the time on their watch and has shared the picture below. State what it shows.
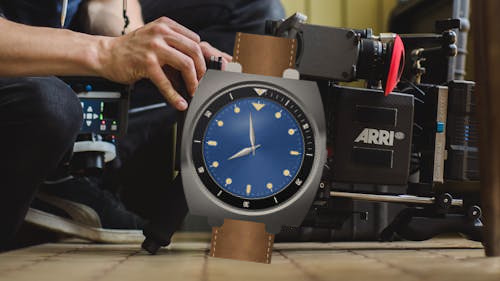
7:58
